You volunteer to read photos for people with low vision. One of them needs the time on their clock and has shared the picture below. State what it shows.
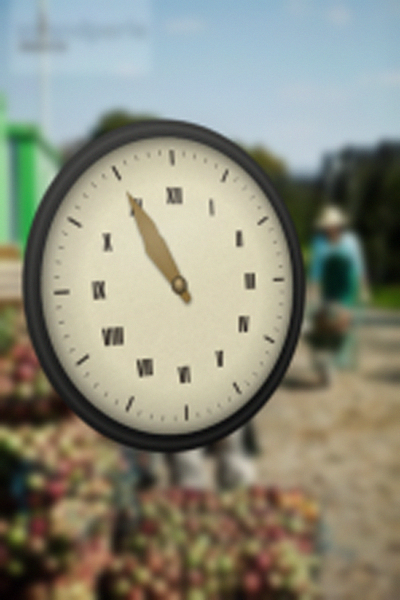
10:55
